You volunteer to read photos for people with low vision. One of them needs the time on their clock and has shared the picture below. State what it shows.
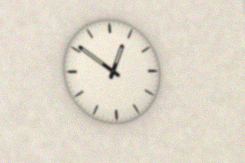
12:51
